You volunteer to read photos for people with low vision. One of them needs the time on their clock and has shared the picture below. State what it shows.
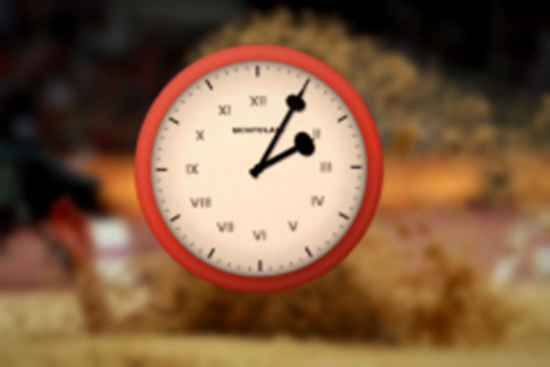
2:05
